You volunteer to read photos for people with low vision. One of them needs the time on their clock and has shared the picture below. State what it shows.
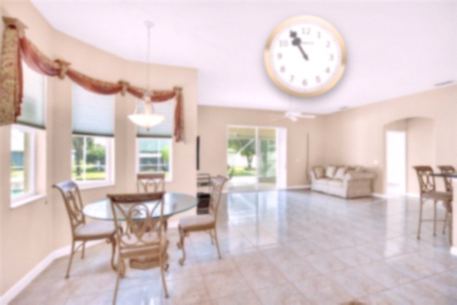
10:55
